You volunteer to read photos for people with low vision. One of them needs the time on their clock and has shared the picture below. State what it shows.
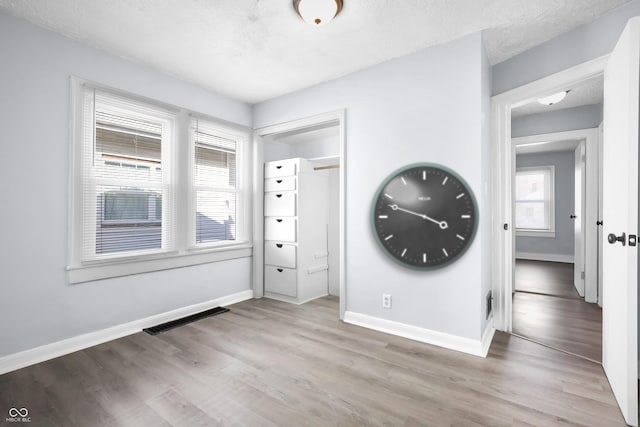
3:48
